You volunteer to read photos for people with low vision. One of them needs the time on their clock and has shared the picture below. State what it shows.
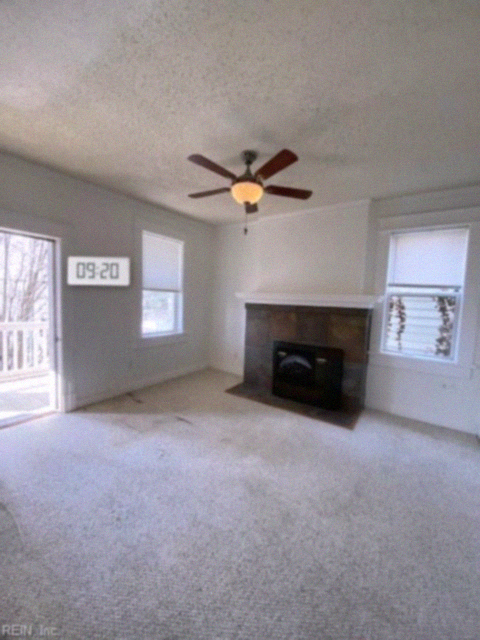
9:20
